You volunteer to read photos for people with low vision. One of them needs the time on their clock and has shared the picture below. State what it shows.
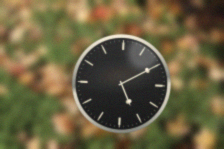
5:10
